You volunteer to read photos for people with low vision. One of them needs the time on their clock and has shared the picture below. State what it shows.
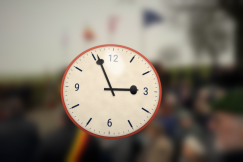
2:56
